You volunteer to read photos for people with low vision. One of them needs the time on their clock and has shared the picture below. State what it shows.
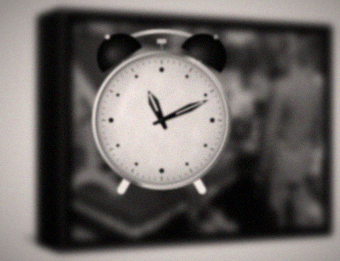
11:11
